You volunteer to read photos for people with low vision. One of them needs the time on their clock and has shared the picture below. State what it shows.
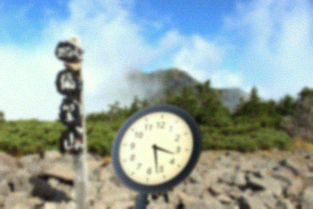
3:27
